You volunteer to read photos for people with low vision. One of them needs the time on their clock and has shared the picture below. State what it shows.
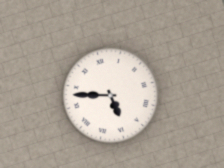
5:48
